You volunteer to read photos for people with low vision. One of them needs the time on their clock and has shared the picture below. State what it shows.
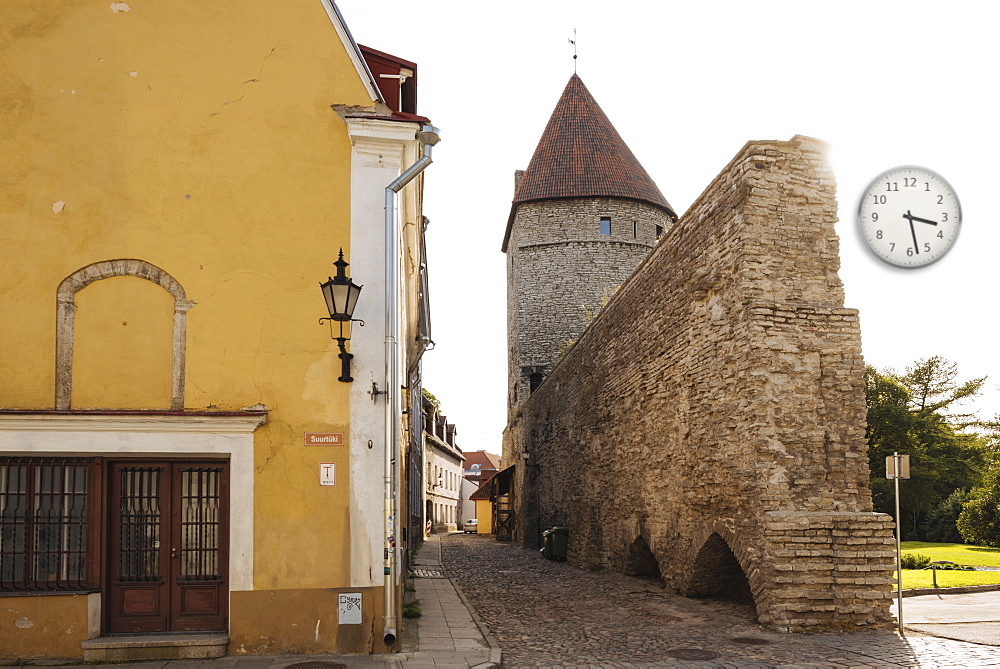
3:28
